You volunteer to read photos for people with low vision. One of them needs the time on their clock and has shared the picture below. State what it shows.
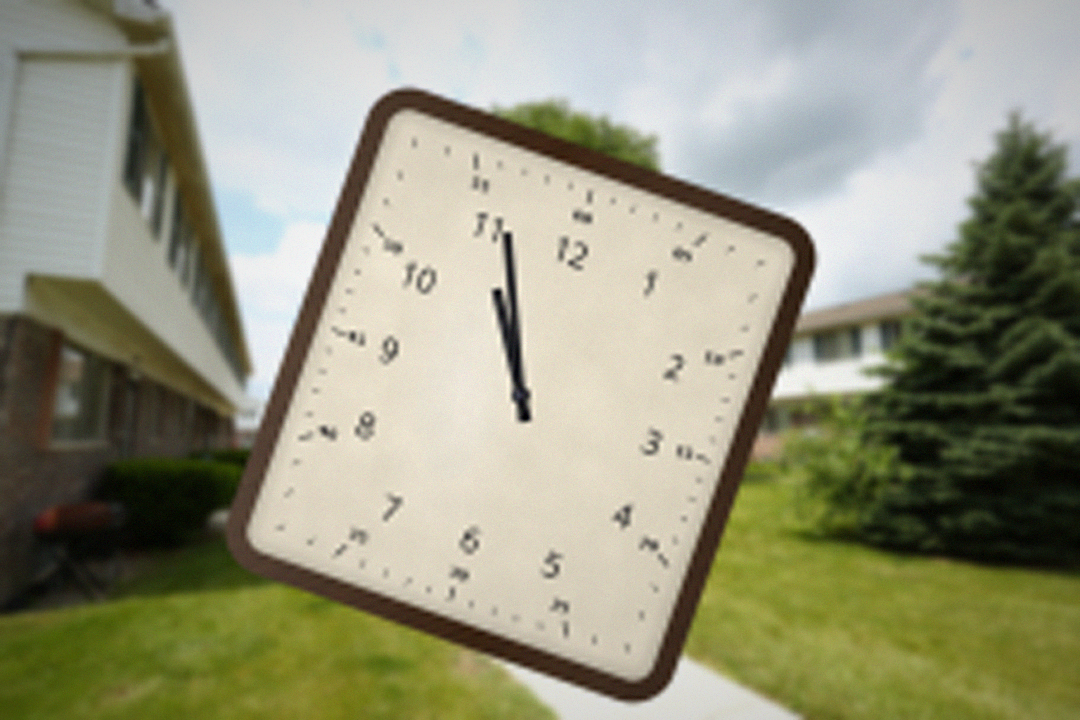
10:56
